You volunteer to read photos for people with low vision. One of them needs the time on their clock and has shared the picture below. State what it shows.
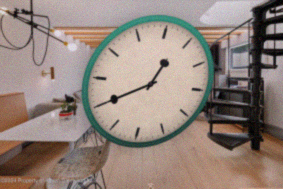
12:40
